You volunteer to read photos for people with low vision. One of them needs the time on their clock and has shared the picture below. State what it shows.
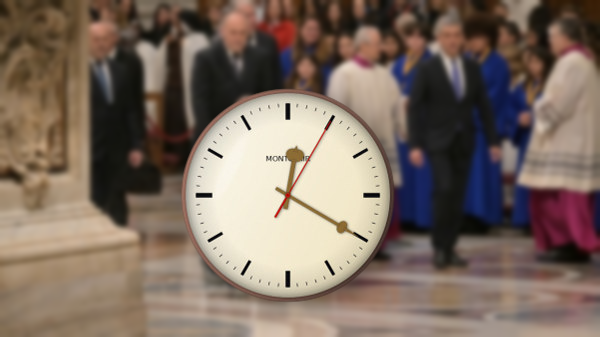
12:20:05
